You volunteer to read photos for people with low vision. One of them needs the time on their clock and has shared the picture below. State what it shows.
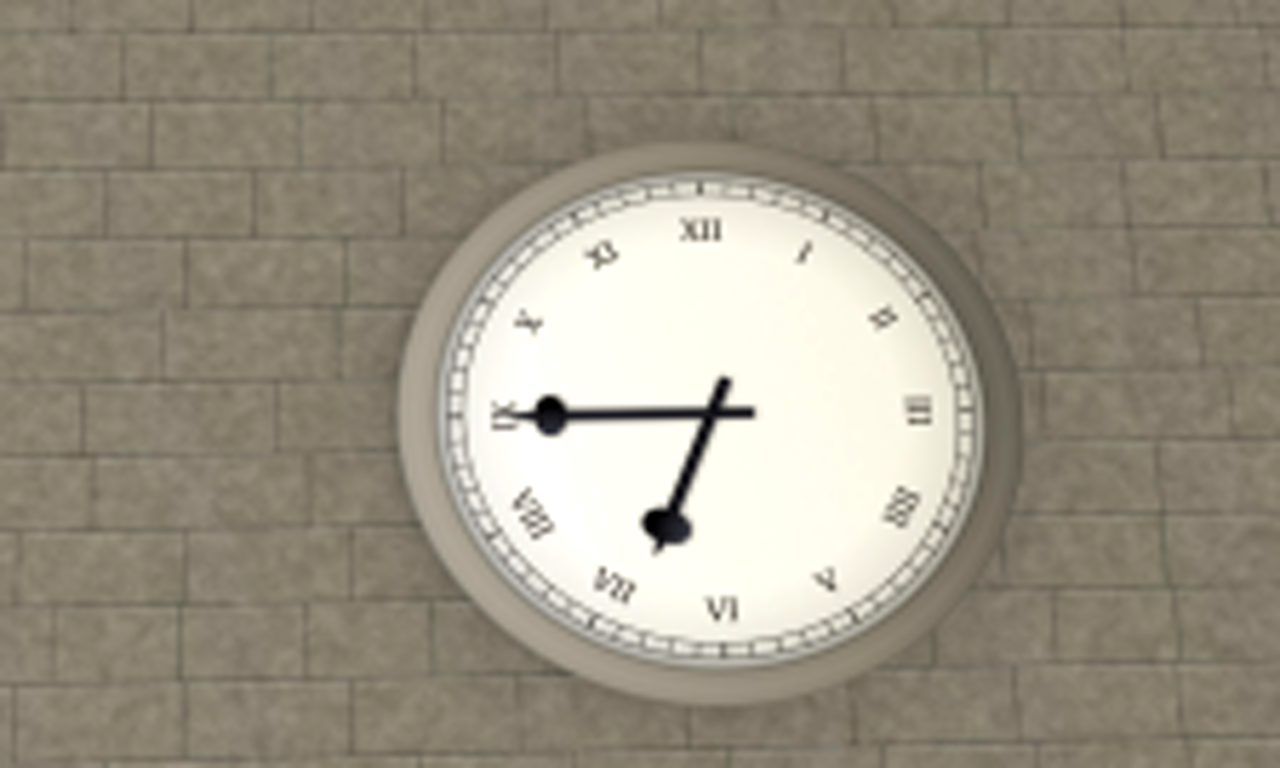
6:45
